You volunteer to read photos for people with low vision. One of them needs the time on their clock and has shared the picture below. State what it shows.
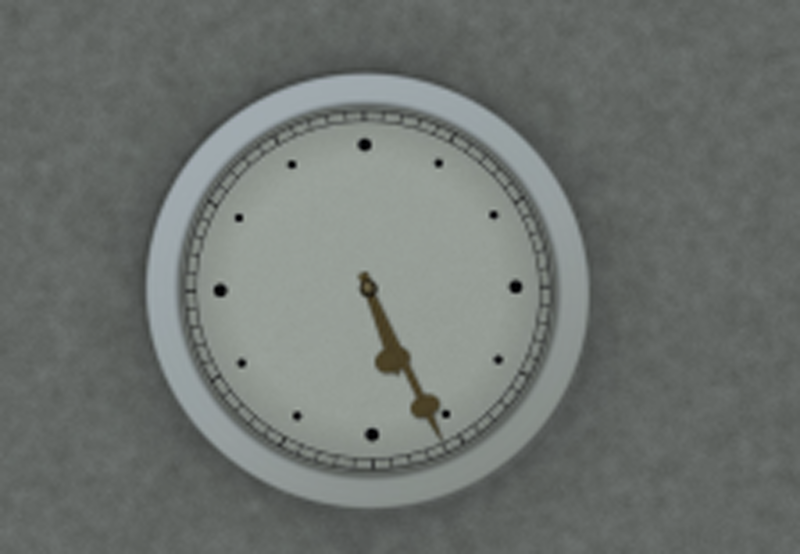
5:26
